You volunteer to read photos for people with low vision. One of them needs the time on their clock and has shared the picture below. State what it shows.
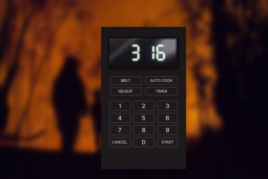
3:16
